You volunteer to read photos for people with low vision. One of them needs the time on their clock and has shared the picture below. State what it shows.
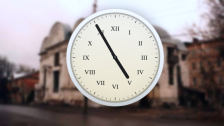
4:55
